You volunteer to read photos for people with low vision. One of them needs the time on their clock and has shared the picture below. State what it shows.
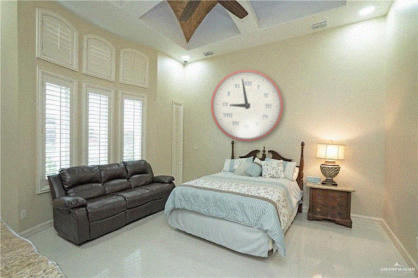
8:58
